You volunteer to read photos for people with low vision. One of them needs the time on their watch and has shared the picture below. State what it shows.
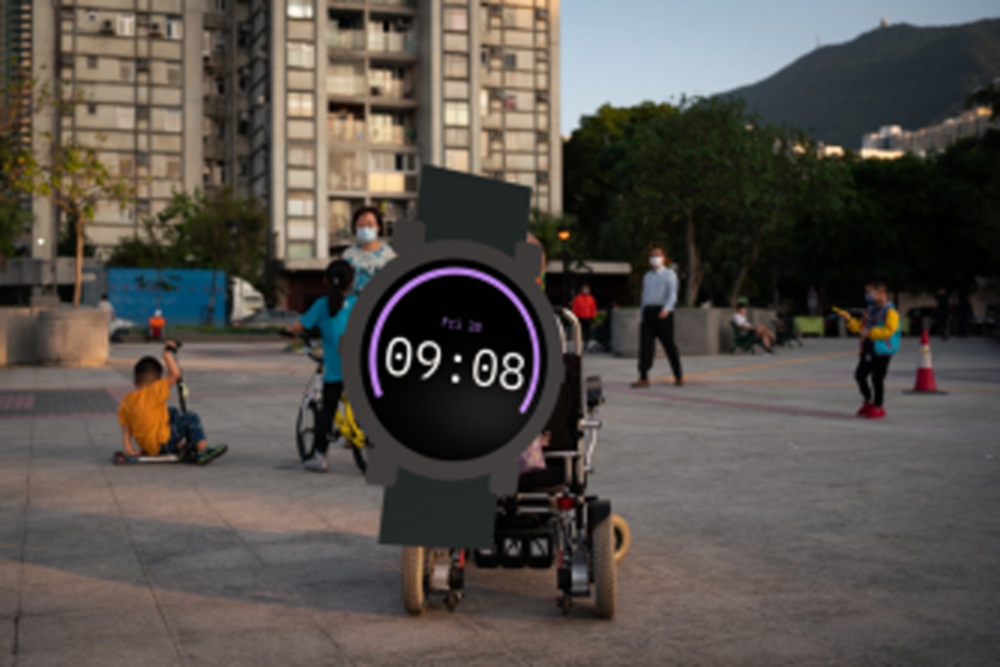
9:08
